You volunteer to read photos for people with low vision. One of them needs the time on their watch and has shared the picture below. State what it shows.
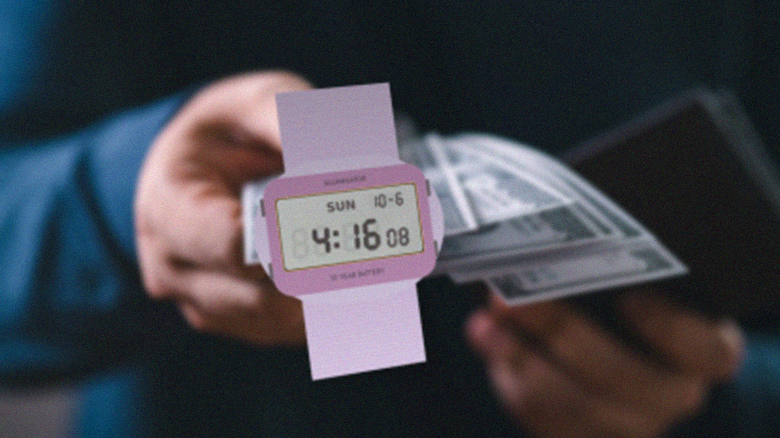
4:16:08
